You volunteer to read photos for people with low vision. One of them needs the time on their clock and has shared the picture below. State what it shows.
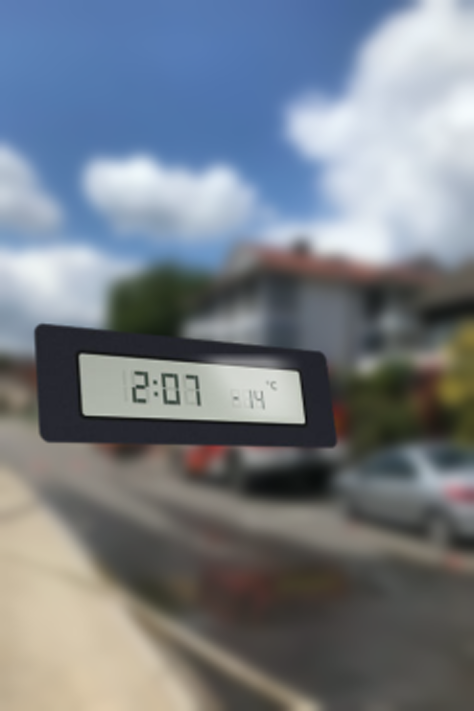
2:07
